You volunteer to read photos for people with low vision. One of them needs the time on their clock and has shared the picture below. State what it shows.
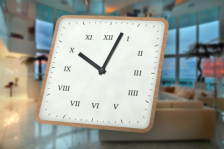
10:03
